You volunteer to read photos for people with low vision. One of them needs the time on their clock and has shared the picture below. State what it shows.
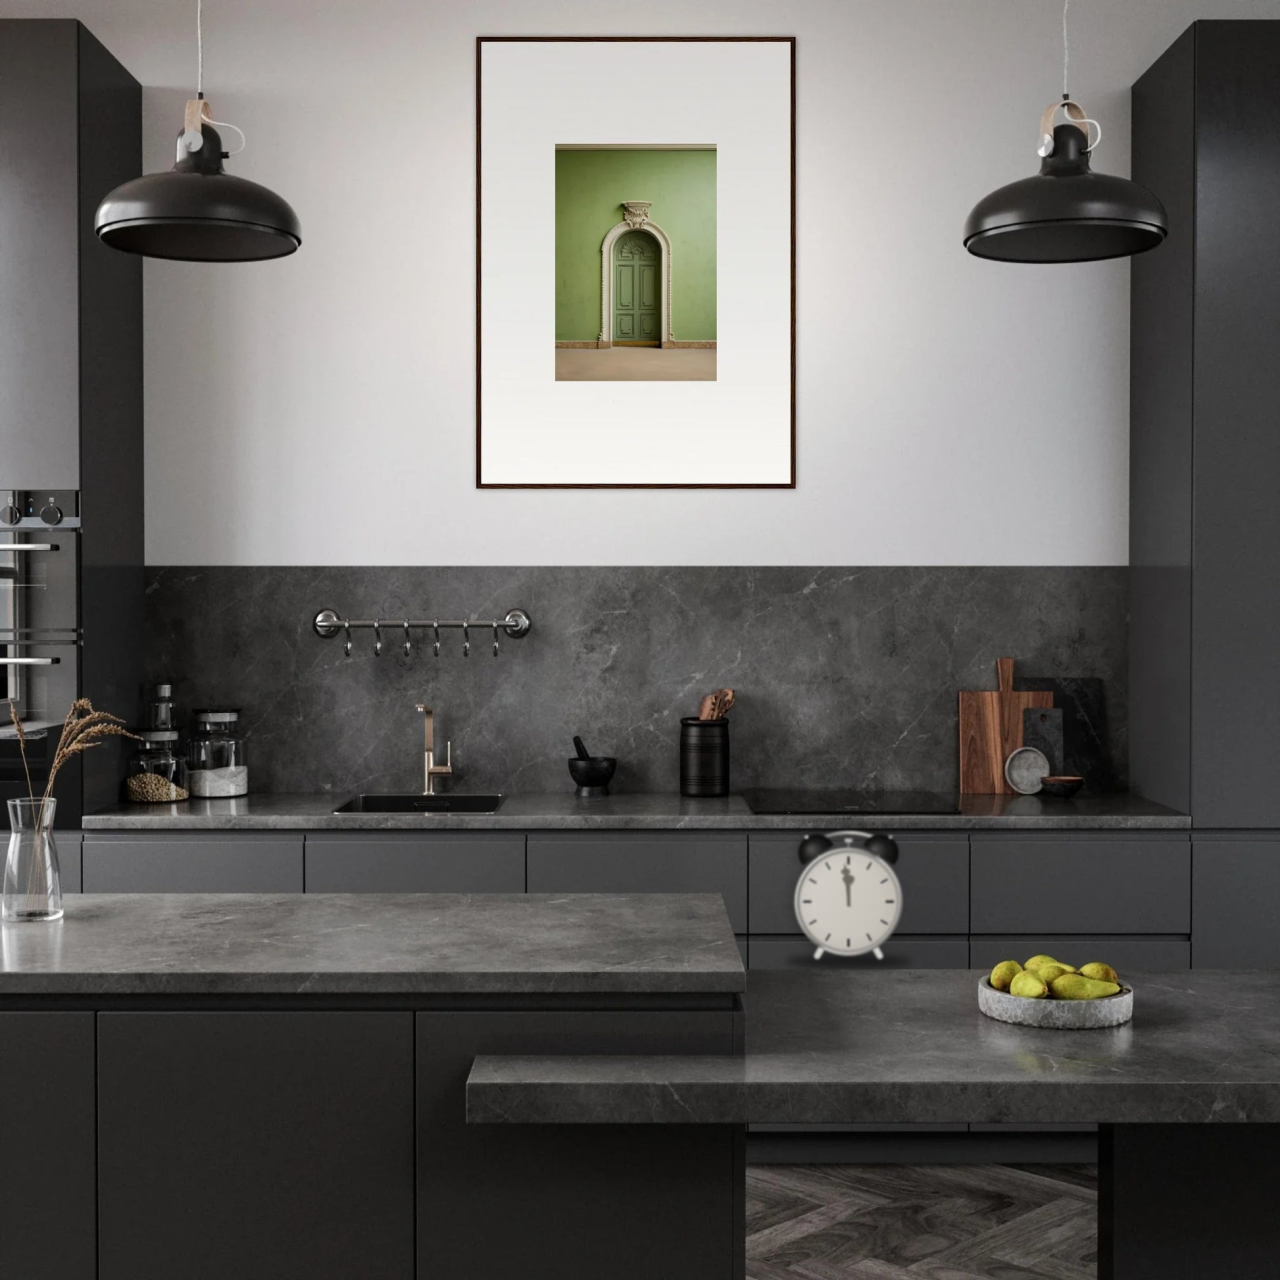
11:59
